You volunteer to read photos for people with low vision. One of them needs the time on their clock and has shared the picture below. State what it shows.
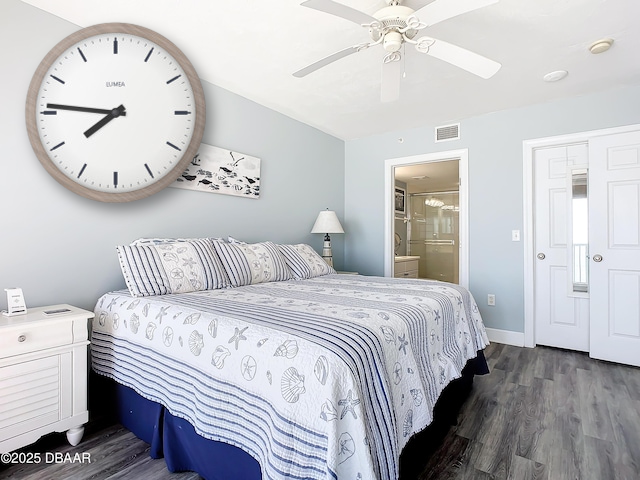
7:46
